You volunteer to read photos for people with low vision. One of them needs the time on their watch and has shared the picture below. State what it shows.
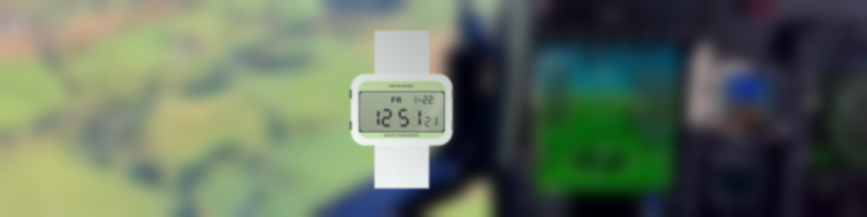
12:51
